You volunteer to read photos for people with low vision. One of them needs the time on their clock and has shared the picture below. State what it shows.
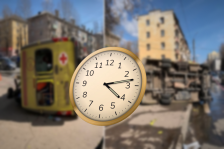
4:13
